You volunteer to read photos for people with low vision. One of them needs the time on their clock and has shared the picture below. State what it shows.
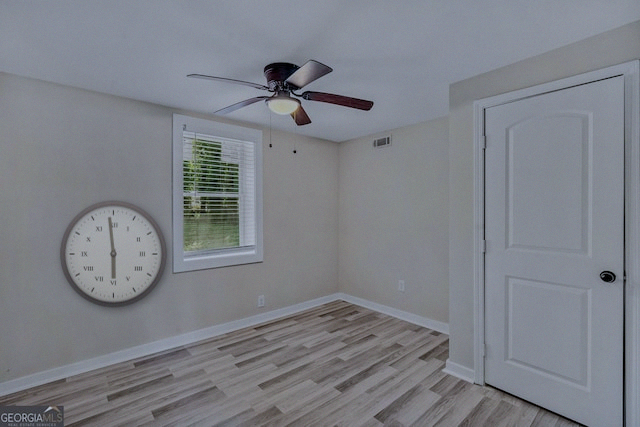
5:59
